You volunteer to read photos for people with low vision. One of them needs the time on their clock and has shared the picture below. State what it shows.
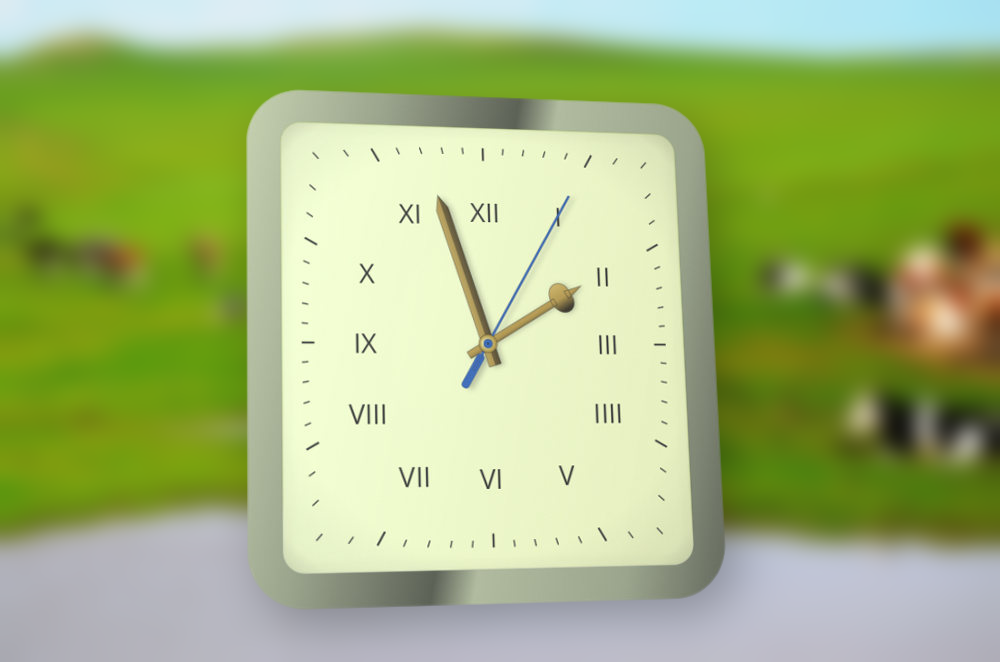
1:57:05
